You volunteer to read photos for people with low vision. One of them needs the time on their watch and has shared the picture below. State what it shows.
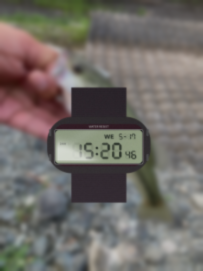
15:20
